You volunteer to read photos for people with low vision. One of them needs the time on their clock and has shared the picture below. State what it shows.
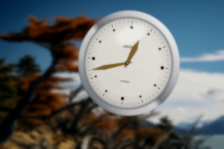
12:42
